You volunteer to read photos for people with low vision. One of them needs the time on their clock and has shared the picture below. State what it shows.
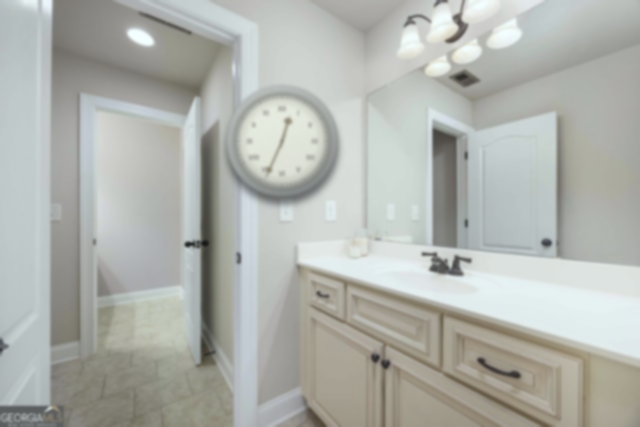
12:34
